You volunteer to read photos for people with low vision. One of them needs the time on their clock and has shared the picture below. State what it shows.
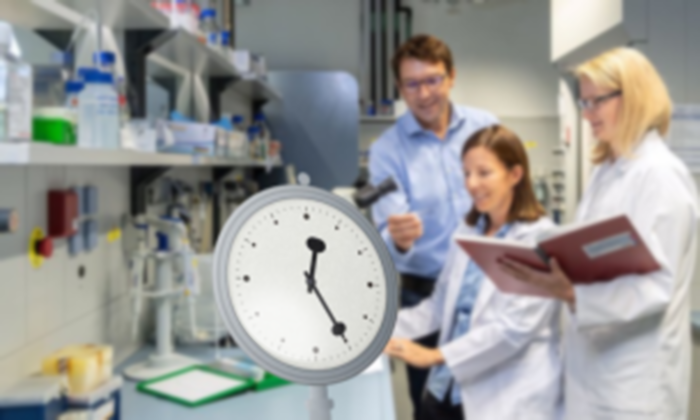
12:25
